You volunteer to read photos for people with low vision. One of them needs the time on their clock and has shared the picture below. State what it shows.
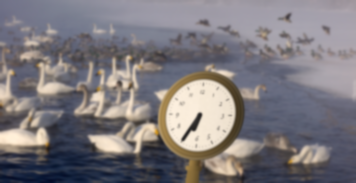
6:35
